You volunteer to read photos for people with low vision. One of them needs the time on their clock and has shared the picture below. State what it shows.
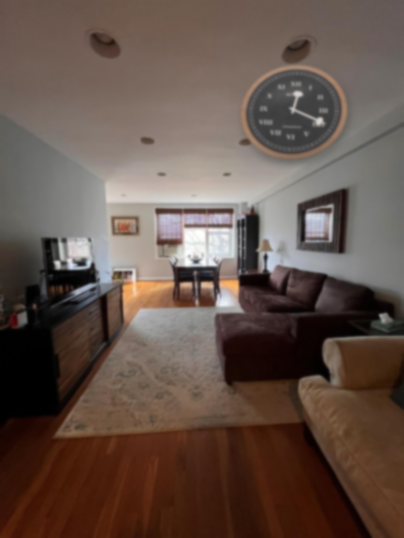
12:19
